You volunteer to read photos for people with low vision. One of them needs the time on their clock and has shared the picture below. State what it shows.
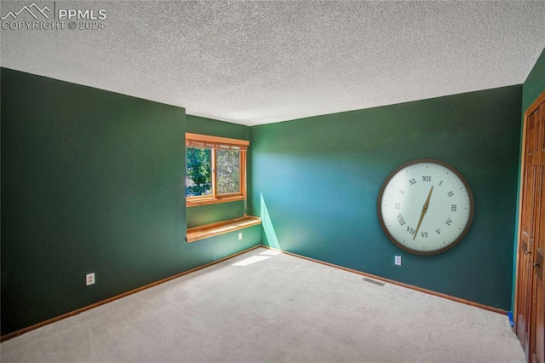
12:33
